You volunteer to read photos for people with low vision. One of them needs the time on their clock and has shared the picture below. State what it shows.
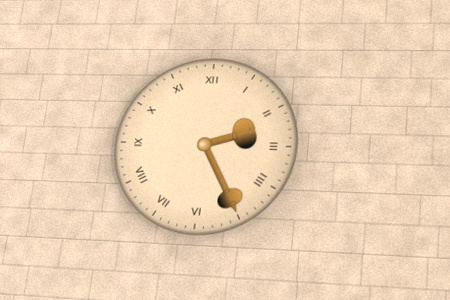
2:25
